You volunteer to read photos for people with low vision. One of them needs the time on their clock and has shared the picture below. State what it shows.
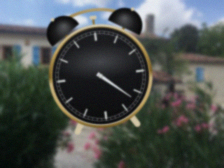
4:22
